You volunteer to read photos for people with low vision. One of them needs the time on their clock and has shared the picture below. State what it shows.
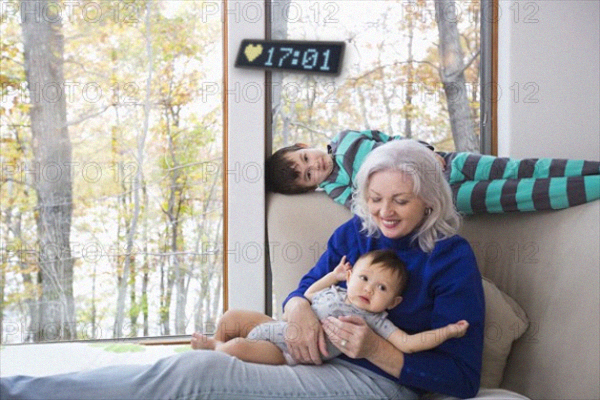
17:01
